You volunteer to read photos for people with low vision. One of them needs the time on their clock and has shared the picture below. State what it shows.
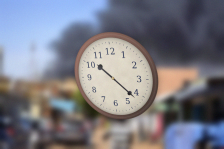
10:22
